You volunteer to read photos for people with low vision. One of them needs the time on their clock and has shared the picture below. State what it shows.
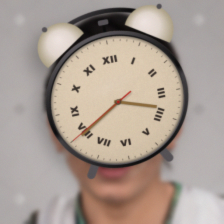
3:39:40
